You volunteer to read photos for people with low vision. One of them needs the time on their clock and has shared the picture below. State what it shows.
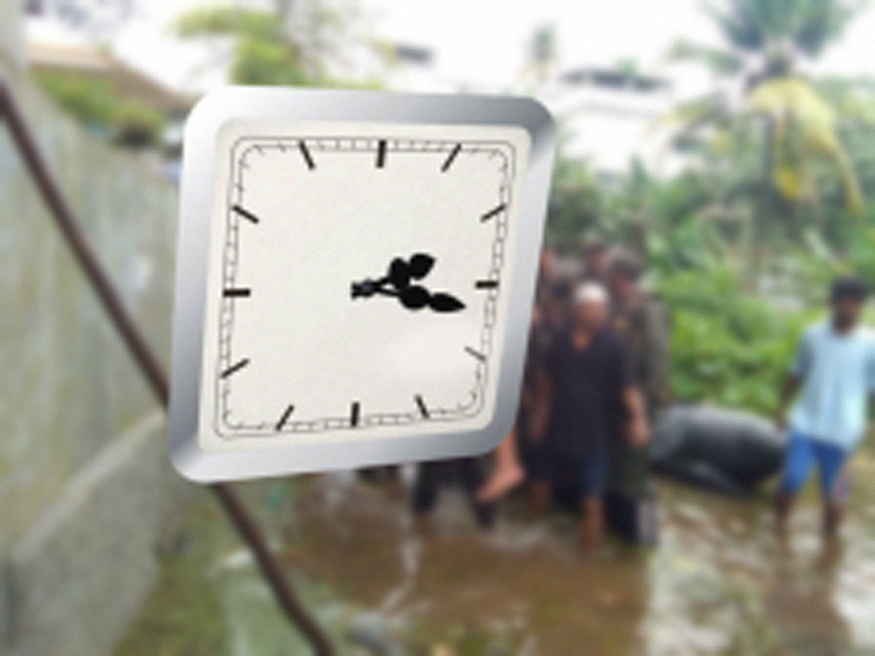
2:17
